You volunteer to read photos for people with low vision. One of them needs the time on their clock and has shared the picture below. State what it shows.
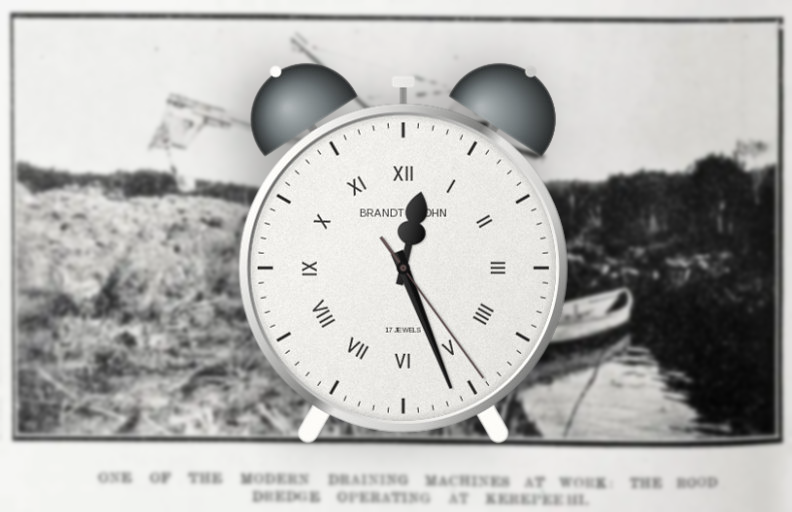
12:26:24
